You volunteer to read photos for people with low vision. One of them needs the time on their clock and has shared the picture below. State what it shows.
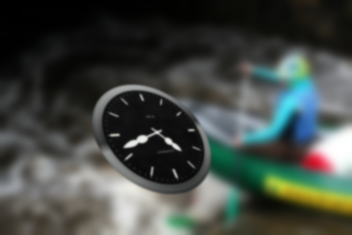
4:42
